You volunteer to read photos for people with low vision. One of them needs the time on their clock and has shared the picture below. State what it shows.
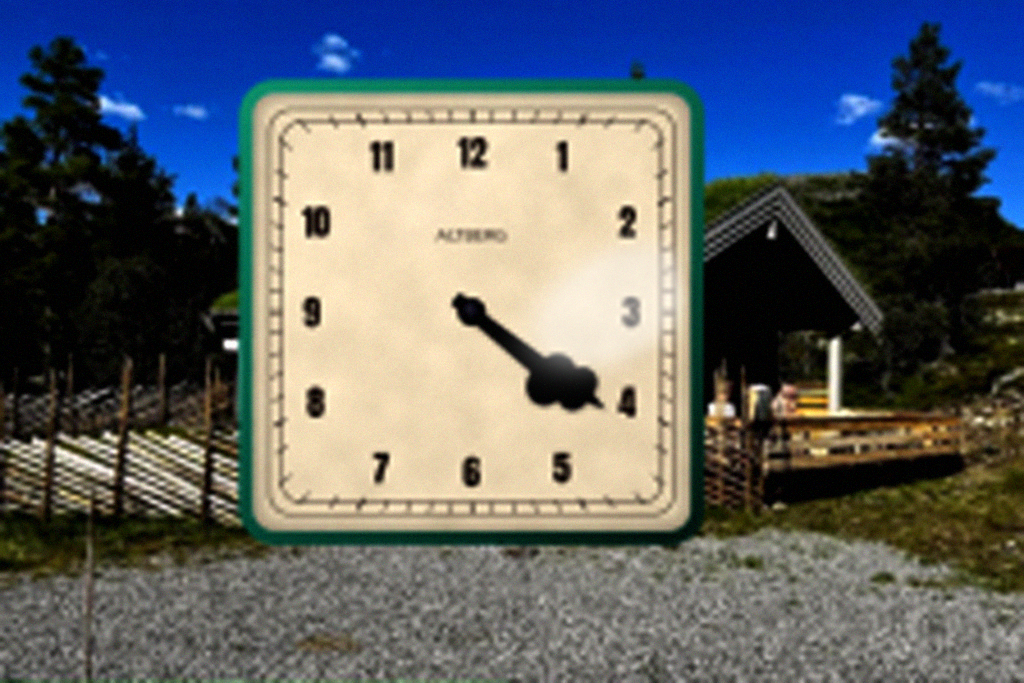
4:21
